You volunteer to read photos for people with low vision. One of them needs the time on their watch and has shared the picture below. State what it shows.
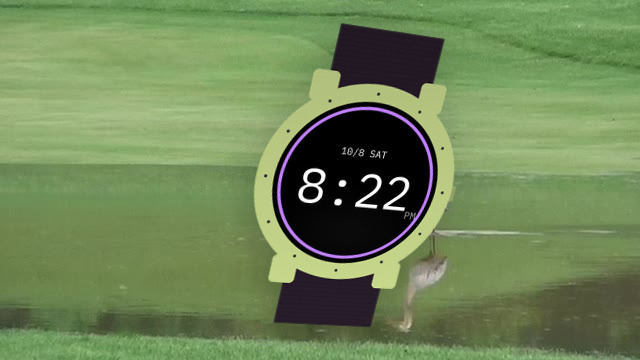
8:22
